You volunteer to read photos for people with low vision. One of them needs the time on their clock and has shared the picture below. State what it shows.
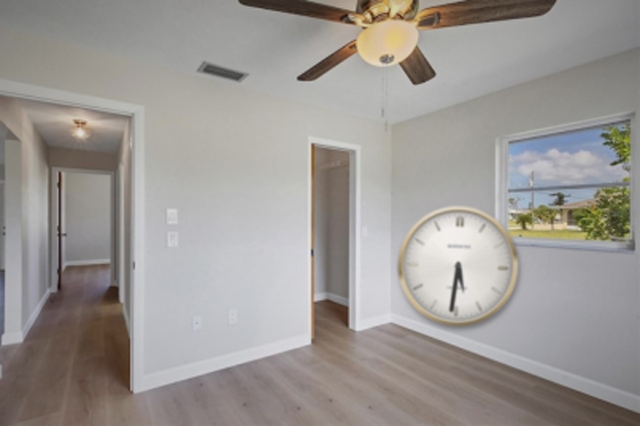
5:31
